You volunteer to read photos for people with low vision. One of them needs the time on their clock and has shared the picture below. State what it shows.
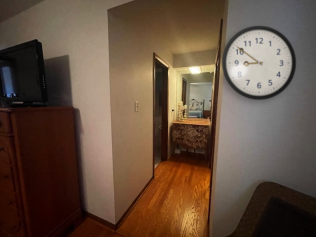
8:51
